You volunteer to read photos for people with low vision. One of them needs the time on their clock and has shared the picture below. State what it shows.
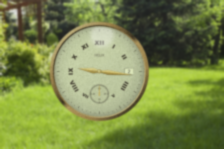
9:16
